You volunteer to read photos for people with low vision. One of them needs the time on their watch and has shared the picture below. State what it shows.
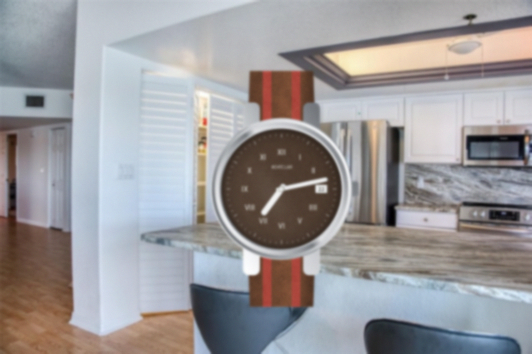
7:13
